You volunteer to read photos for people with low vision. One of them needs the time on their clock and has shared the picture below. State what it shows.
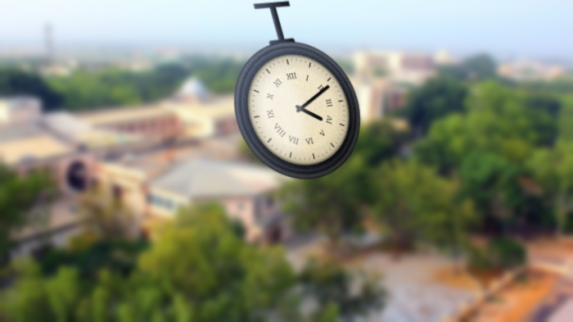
4:11
